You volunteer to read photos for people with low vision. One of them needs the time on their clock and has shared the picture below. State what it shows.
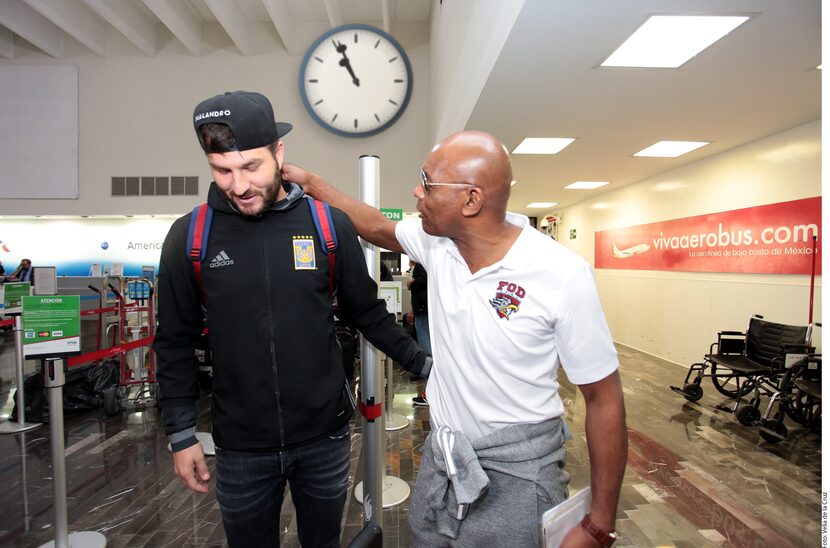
10:56
